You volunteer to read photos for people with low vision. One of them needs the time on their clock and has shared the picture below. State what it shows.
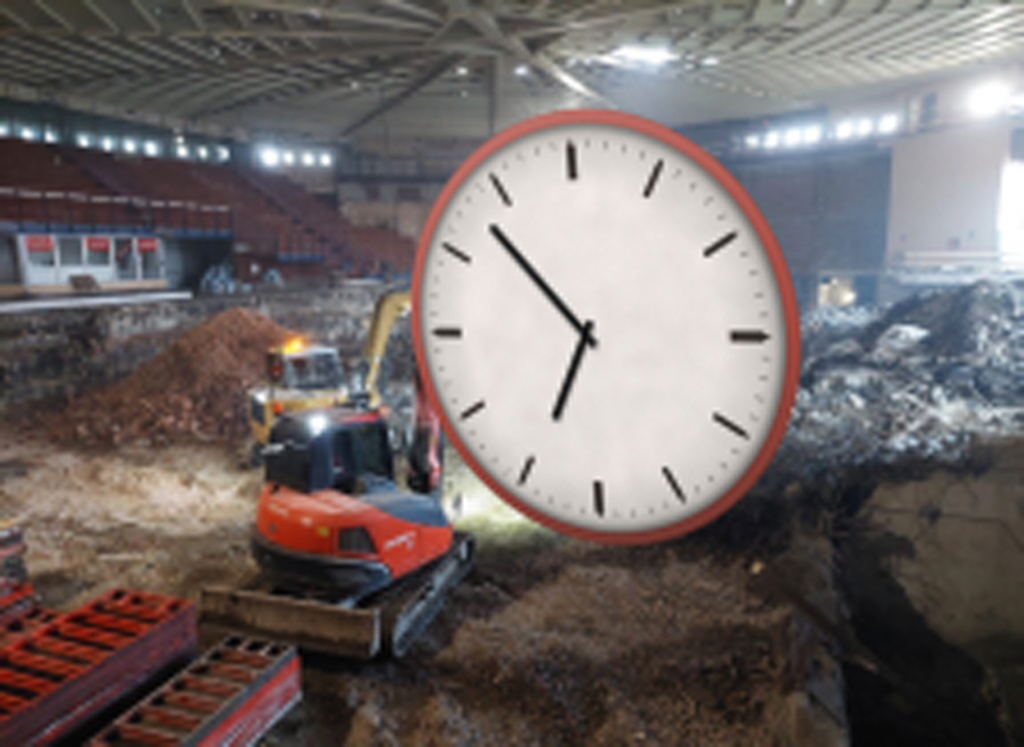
6:53
